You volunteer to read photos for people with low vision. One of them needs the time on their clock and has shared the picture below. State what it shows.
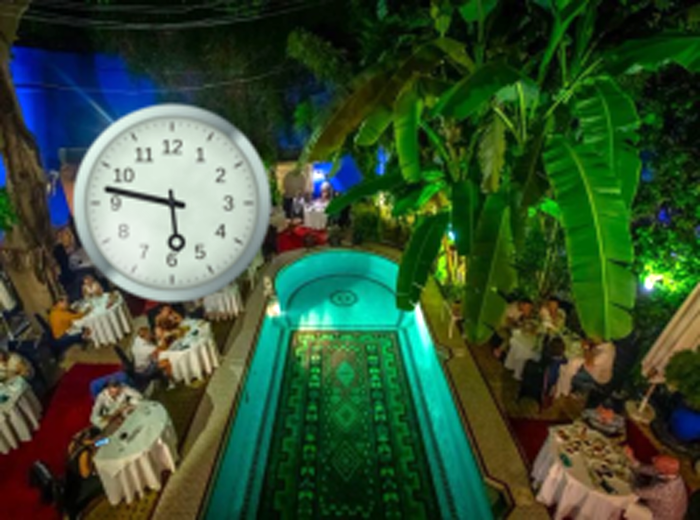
5:47
